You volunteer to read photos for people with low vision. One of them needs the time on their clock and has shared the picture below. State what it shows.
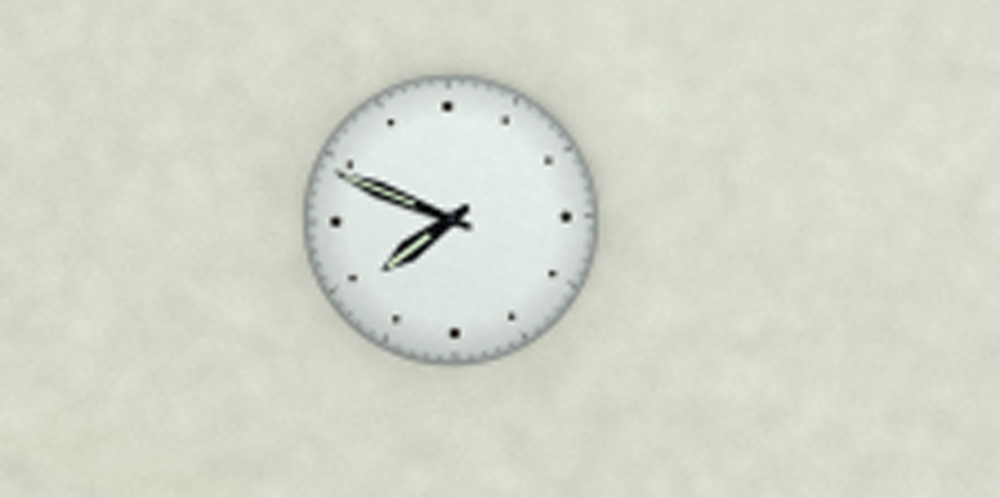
7:49
